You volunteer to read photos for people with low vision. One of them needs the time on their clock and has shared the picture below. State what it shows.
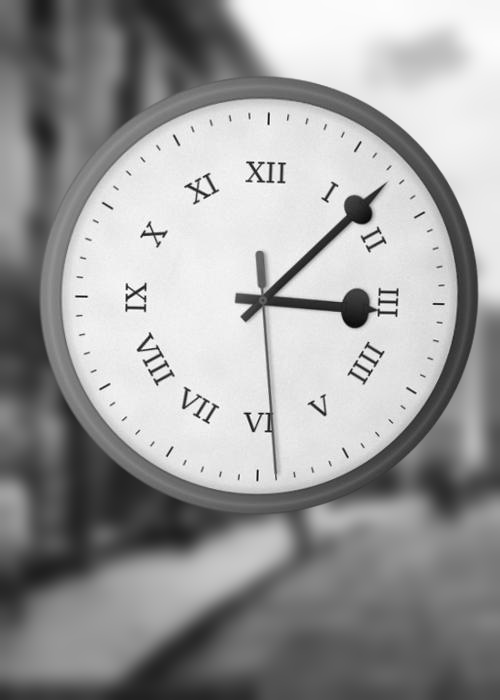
3:07:29
